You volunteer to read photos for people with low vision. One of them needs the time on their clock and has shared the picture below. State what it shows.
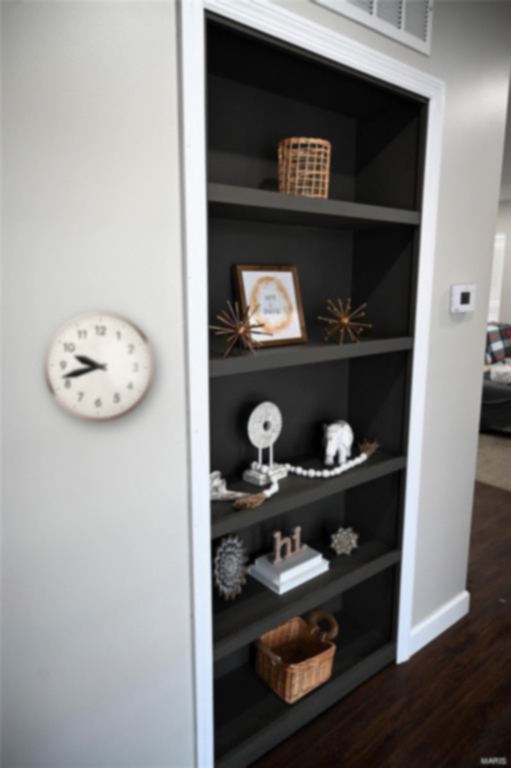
9:42
